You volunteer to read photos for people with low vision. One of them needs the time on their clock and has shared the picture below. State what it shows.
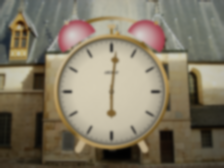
6:01
